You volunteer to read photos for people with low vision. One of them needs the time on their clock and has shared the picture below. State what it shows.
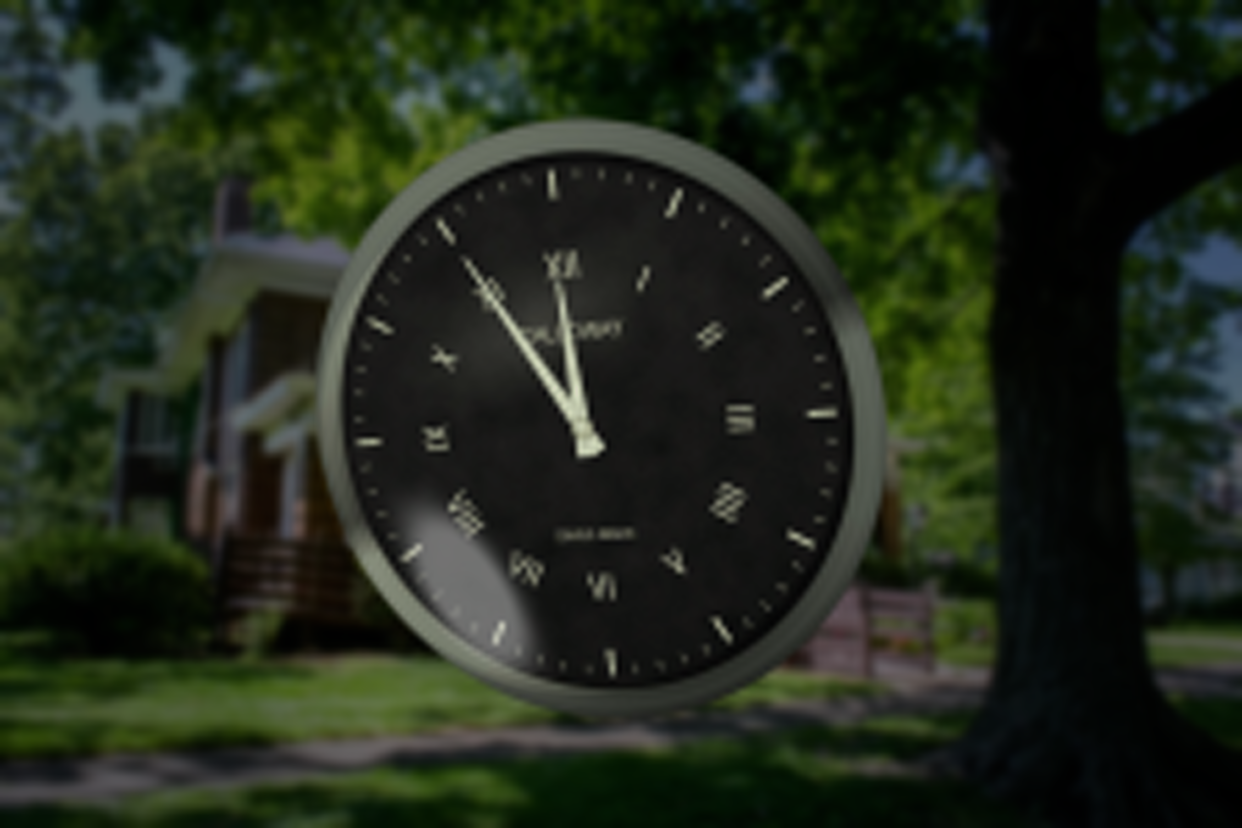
11:55
